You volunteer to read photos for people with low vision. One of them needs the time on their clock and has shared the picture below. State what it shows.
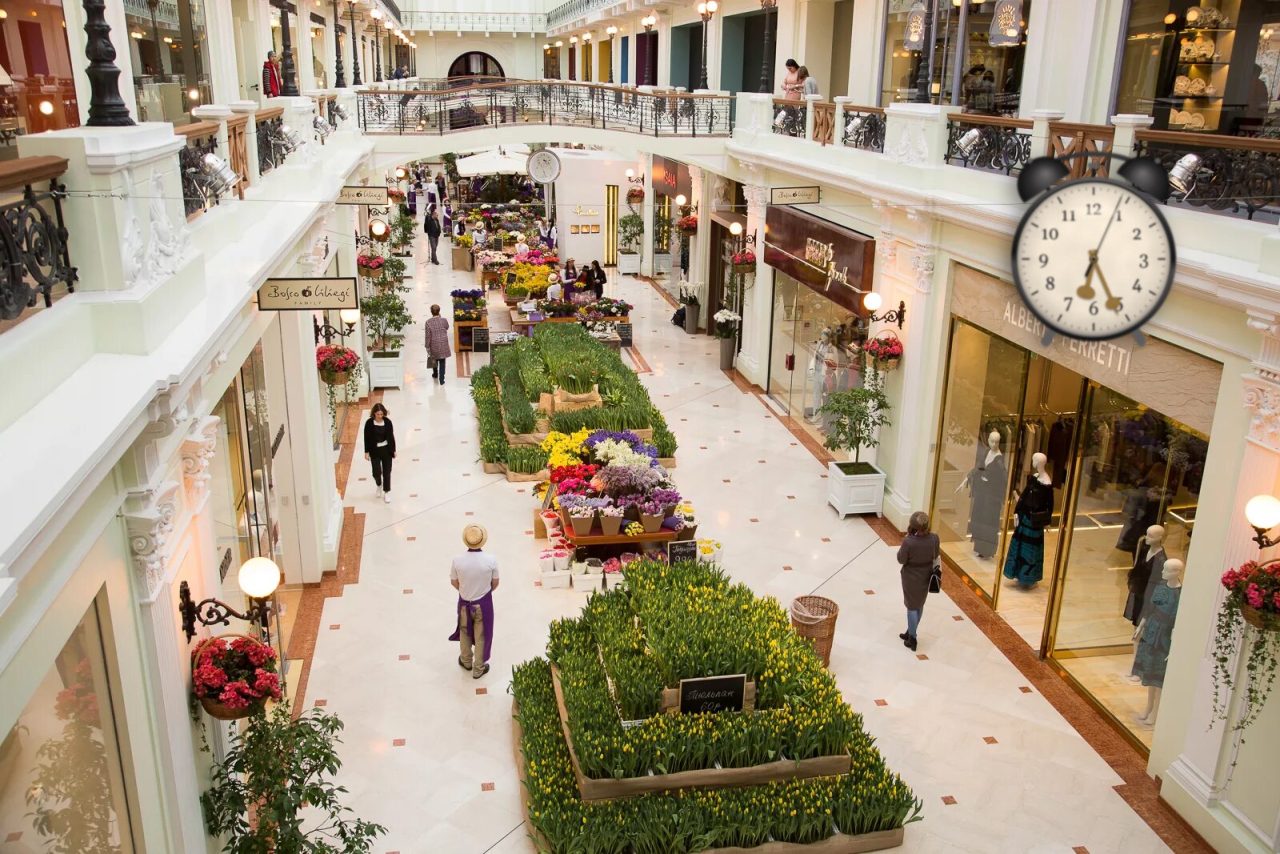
6:26:04
